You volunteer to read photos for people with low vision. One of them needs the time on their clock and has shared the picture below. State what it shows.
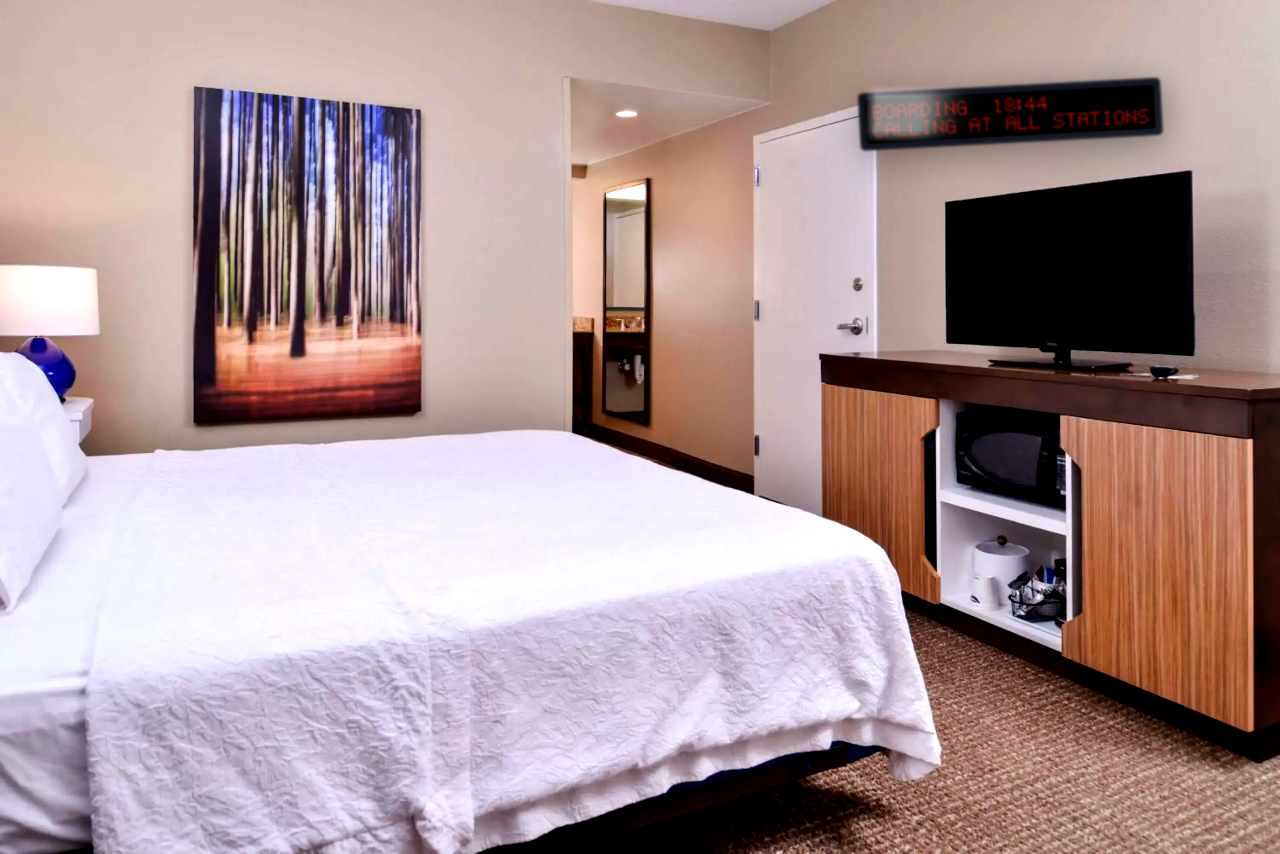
18:44
